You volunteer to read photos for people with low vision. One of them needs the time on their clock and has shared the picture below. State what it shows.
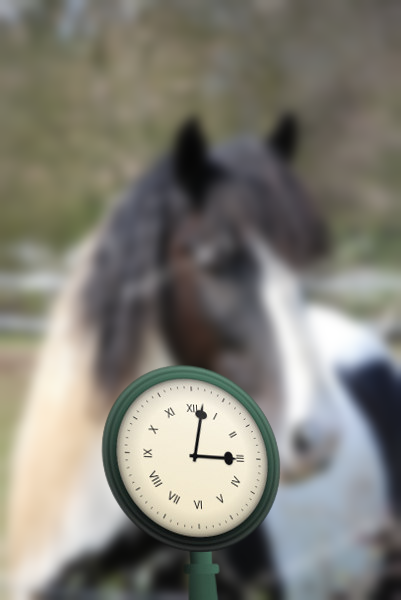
3:02
